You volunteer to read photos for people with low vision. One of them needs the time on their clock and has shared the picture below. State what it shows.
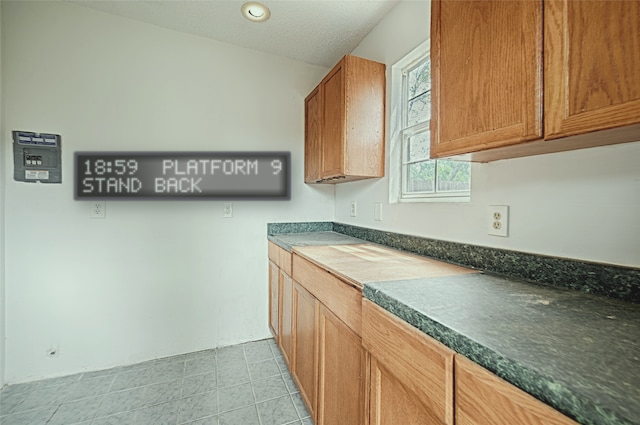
18:59
